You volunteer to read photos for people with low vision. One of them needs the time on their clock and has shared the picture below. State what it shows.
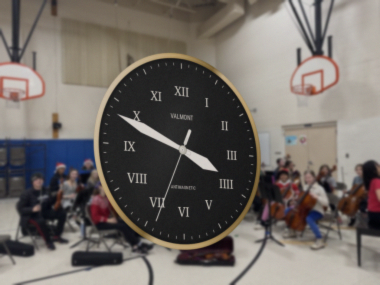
3:48:34
